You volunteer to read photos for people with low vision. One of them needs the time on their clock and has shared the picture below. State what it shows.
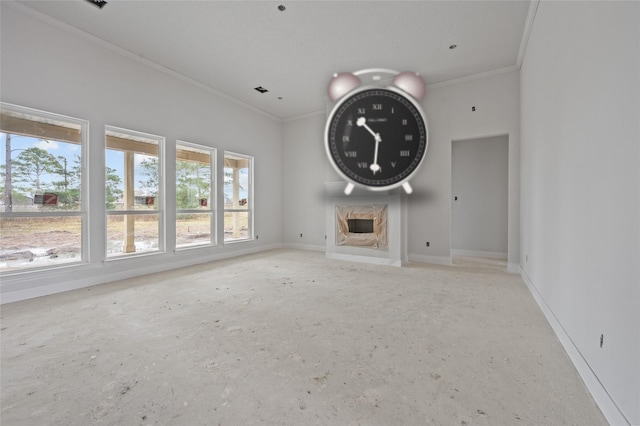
10:31
